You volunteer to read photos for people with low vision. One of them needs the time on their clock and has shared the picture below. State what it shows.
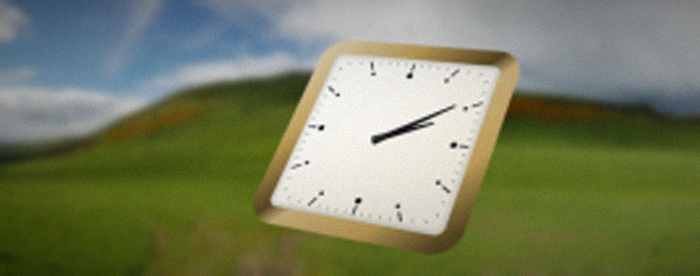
2:09
